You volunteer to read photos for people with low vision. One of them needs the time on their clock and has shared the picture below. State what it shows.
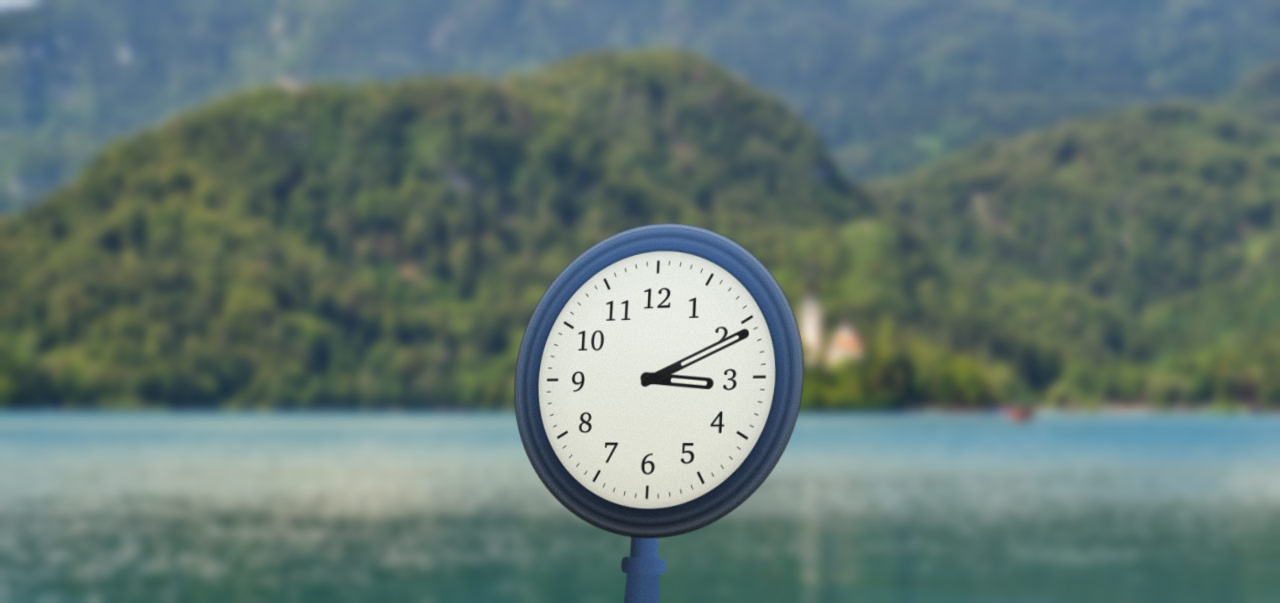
3:11
